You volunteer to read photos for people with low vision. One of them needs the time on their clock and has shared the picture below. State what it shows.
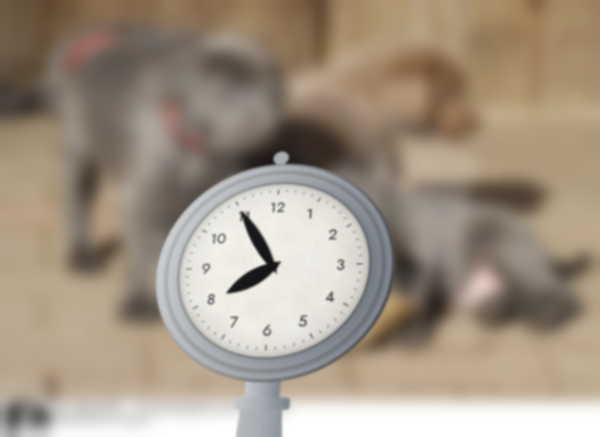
7:55
